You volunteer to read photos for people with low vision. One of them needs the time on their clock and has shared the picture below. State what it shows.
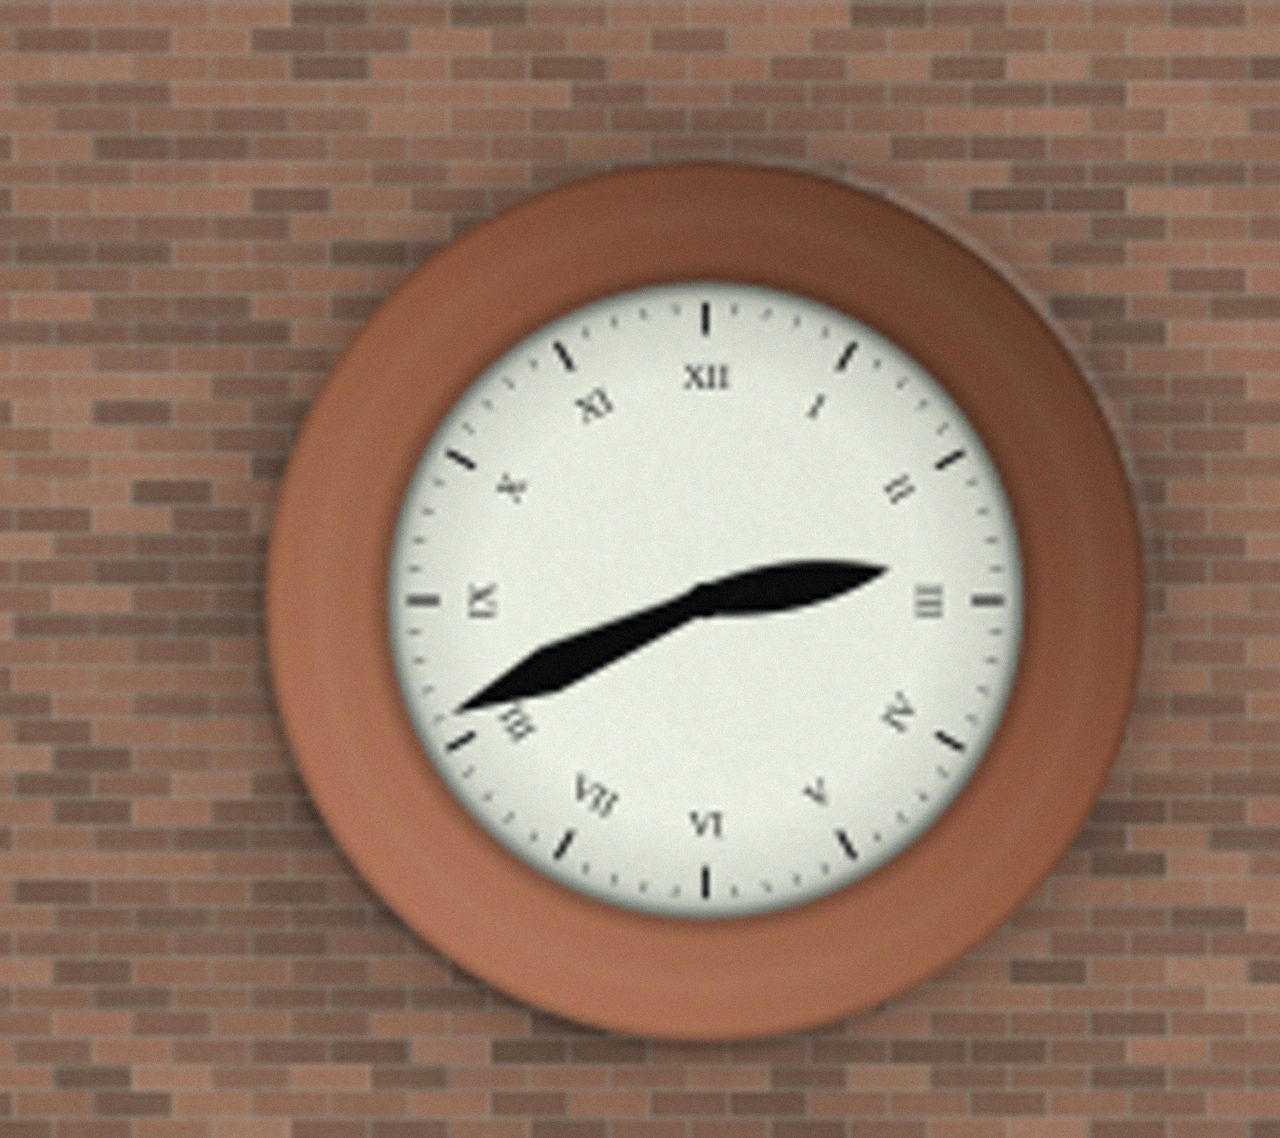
2:41
